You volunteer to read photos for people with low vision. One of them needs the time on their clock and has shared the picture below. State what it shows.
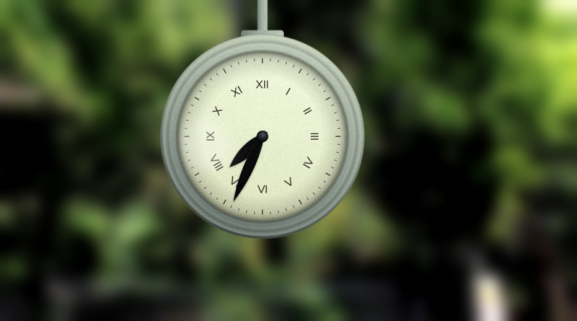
7:34
